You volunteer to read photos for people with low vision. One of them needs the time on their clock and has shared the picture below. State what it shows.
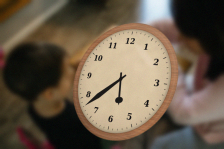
5:38
